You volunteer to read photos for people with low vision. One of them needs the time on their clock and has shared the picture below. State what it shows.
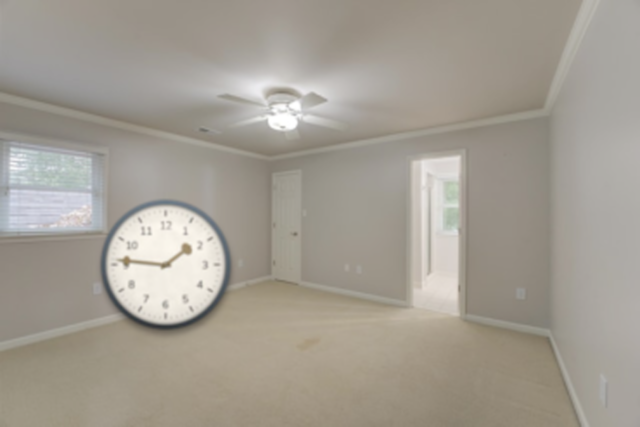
1:46
